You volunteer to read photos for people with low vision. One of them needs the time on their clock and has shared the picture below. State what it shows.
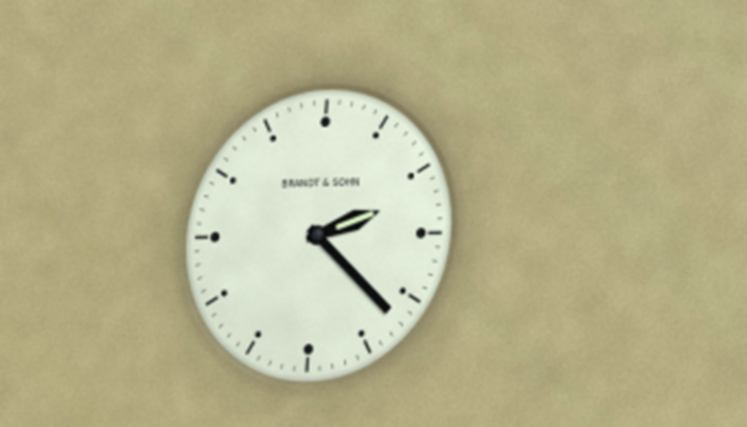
2:22
